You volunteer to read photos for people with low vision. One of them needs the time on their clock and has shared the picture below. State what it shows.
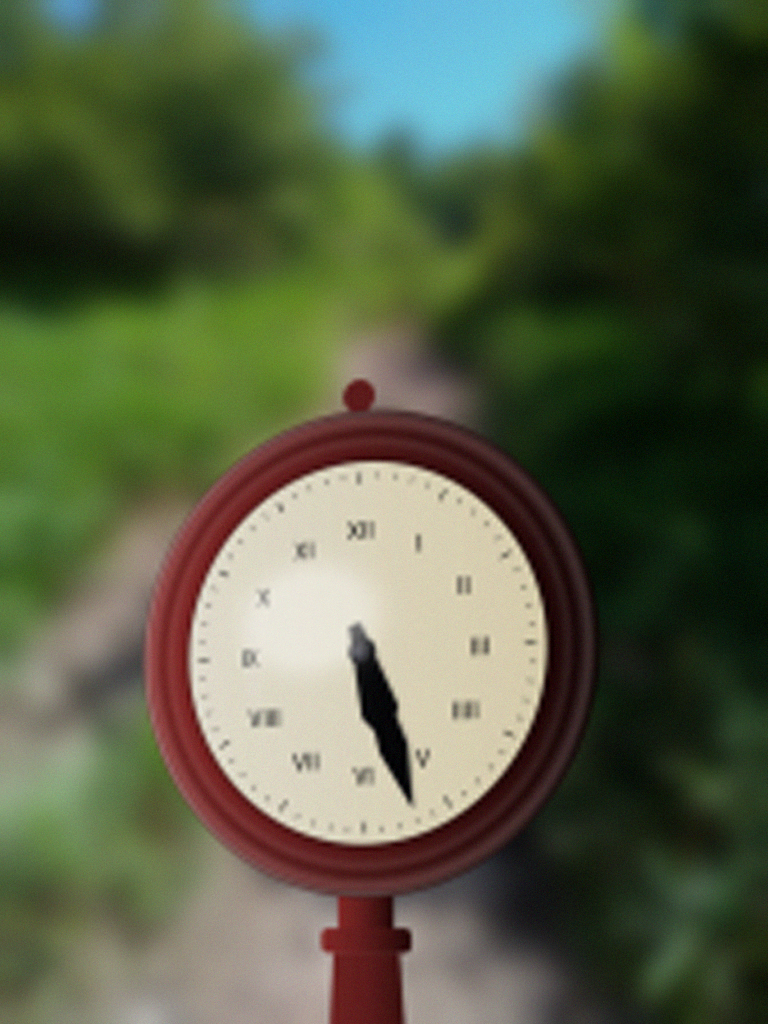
5:27
